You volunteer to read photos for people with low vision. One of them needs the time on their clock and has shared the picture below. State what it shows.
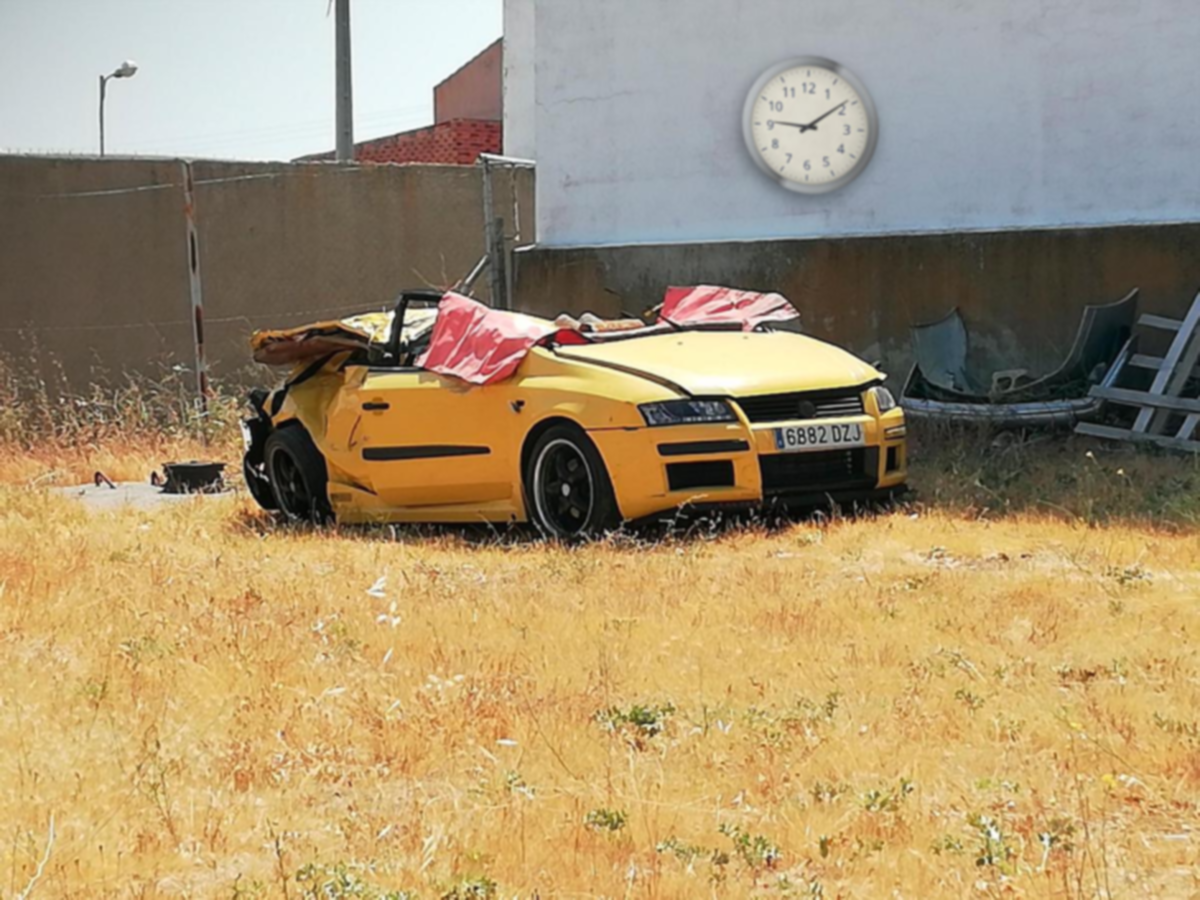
9:09
